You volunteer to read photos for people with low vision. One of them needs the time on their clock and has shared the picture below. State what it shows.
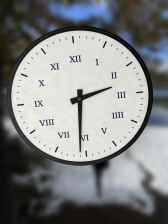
2:31
